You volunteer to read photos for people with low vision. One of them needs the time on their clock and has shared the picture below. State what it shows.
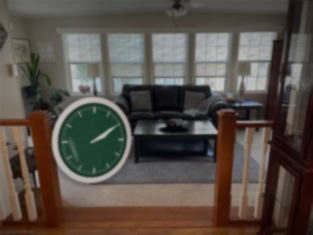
2:10
